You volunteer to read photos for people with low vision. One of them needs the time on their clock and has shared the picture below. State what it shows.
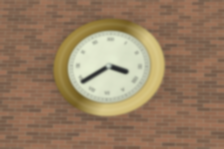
3:39
